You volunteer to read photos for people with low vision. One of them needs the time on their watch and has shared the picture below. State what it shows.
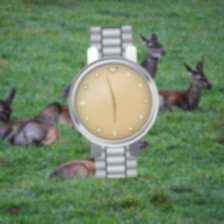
5:58
